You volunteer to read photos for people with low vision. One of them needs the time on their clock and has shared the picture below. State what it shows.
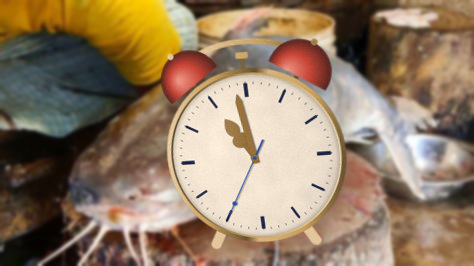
10:58:35
